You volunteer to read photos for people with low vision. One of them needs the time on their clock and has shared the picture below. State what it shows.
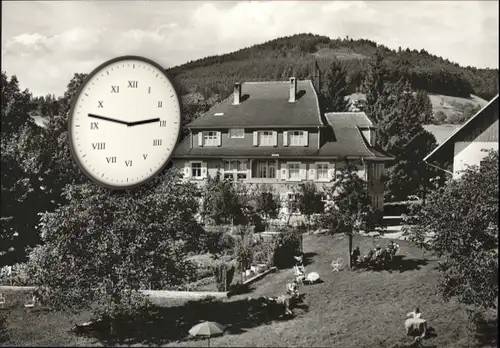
2:47
